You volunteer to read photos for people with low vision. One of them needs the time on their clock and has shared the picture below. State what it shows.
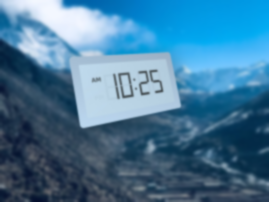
10:25
